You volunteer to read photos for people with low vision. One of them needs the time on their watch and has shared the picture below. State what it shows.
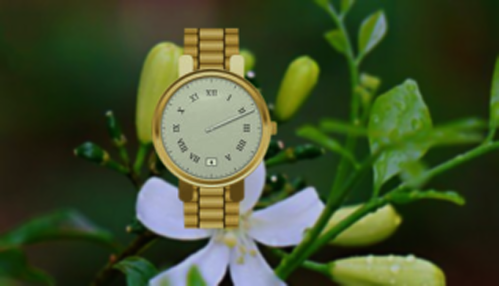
2:11
